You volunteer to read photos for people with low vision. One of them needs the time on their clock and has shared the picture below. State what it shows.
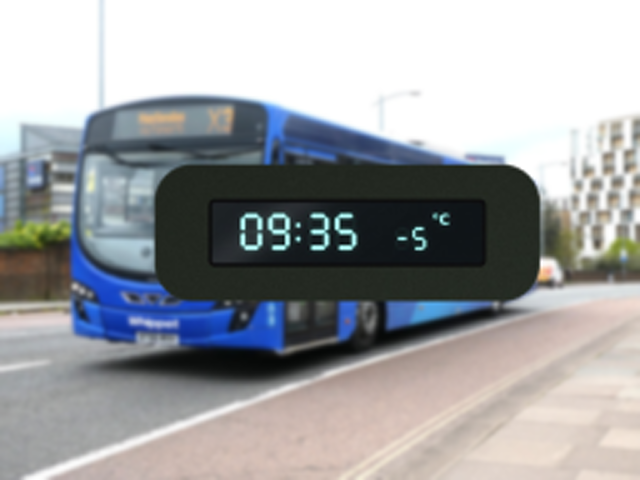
9:35
